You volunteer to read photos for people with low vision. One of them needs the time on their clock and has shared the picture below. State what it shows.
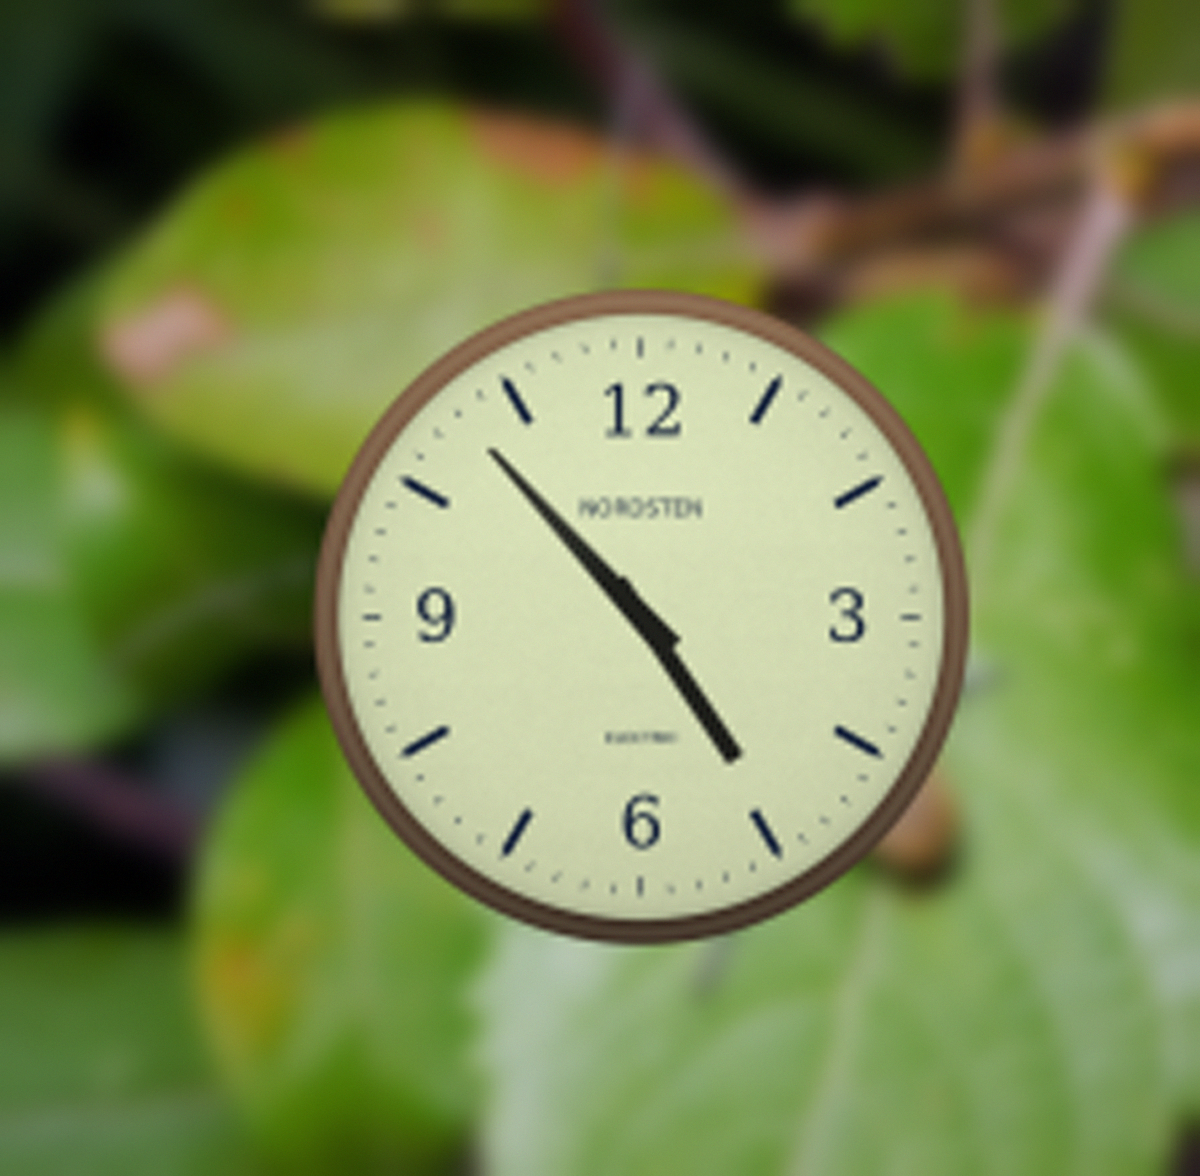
4:53
